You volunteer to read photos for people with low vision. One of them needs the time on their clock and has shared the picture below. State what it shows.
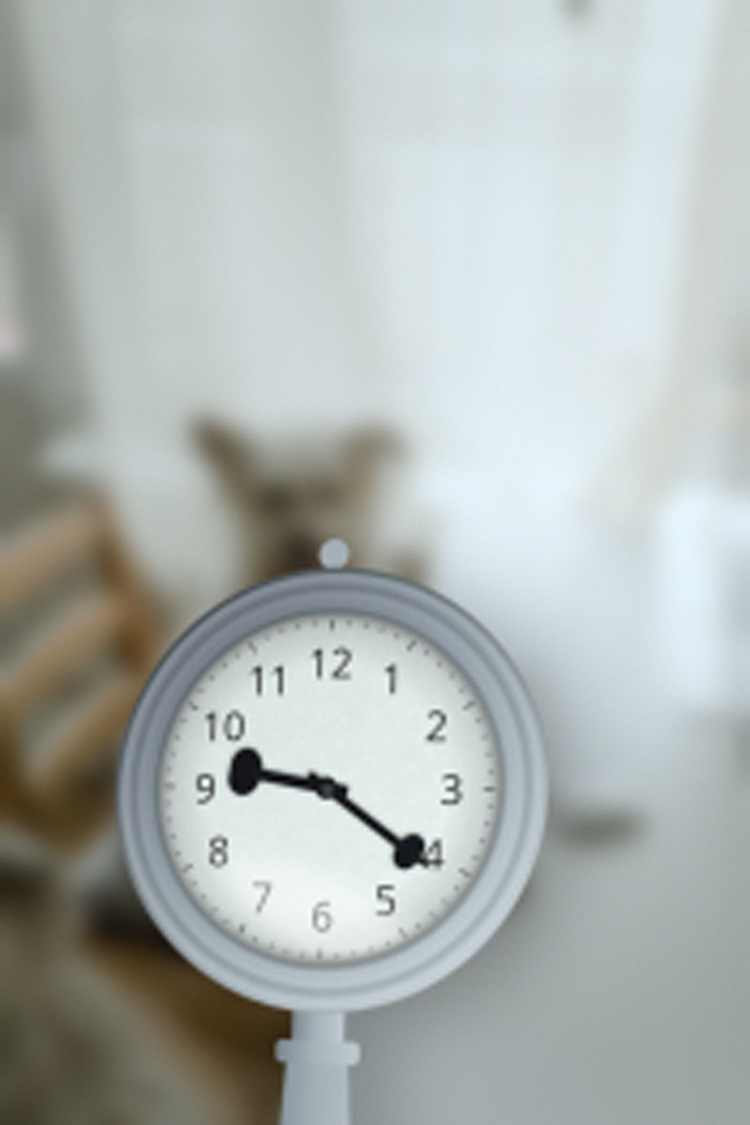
9:21
